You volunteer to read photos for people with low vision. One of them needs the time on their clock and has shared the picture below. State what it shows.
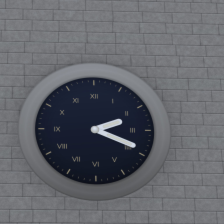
2:19
